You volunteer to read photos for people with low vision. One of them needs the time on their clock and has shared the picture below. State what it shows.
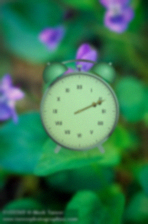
2:11
